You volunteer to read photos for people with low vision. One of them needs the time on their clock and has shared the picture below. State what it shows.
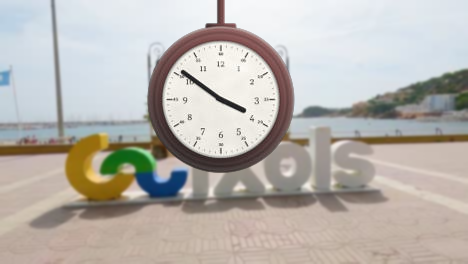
3:51
